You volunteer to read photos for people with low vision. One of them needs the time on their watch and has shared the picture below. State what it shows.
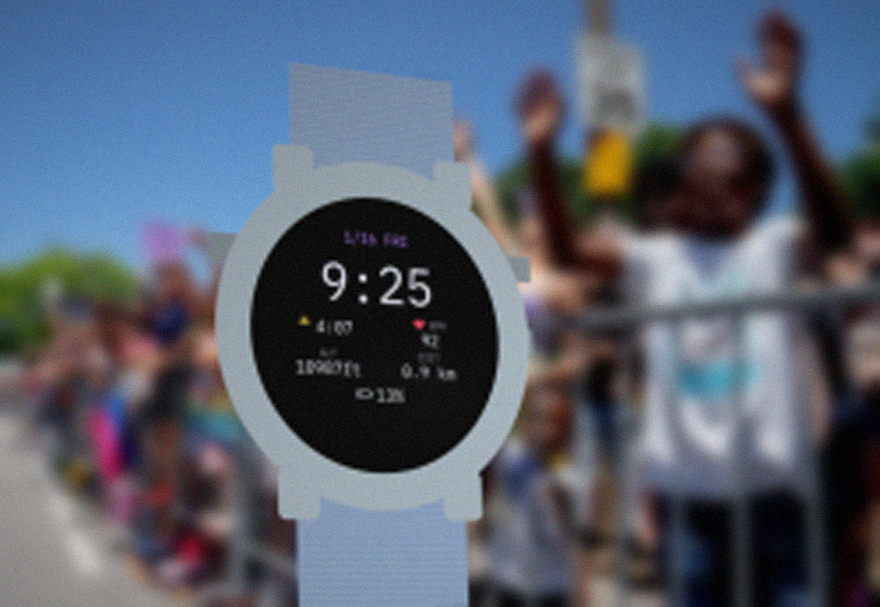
9:25
